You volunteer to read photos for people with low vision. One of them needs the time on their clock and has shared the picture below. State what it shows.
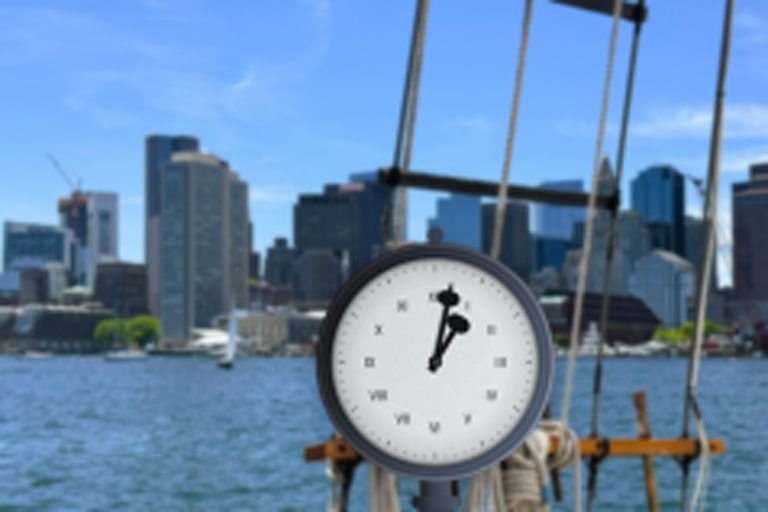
1:02
